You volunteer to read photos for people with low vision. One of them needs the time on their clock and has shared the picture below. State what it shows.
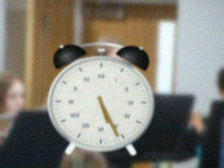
5:26
